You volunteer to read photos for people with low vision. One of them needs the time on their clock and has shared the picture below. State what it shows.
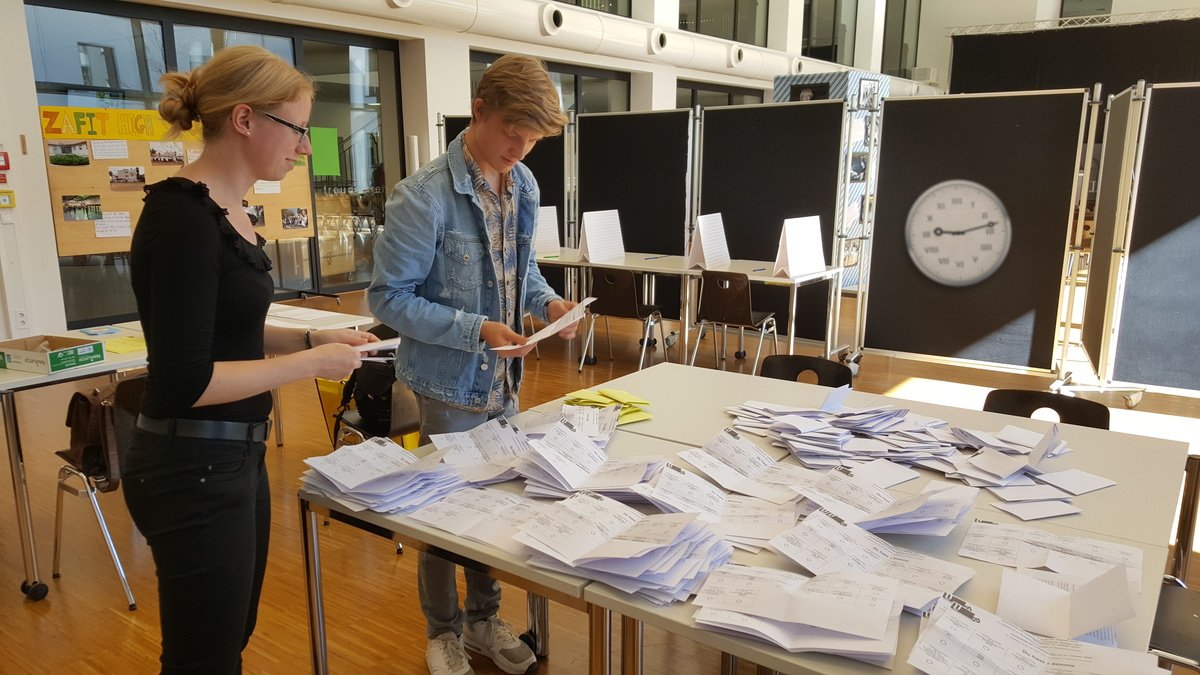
9:13
